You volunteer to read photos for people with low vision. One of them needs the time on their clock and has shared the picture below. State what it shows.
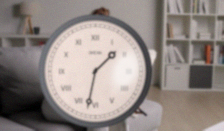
1:32
